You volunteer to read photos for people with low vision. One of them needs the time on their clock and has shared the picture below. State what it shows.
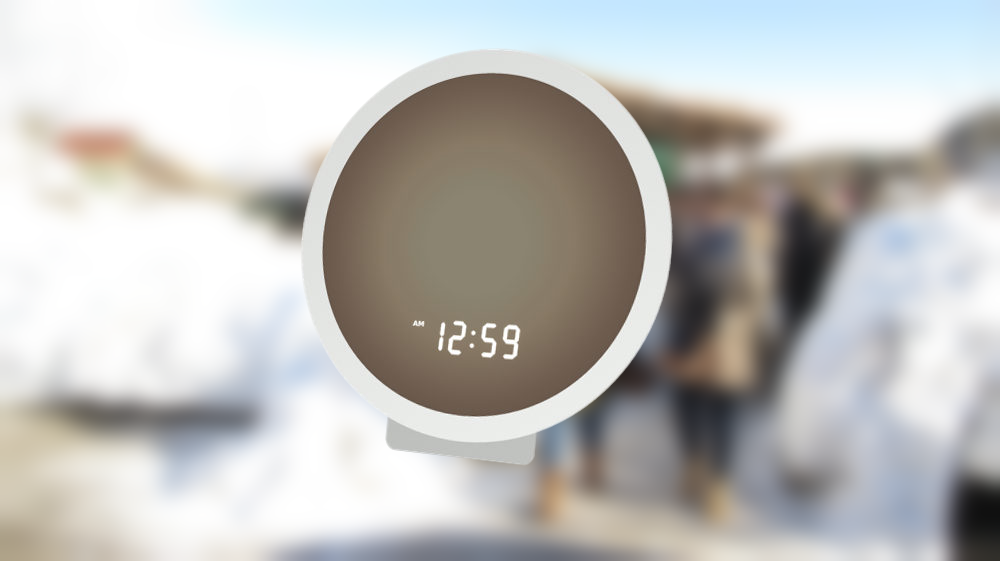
12:59
